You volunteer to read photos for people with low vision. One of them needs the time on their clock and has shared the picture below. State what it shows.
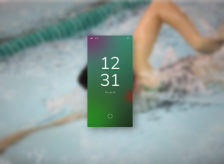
12:31
